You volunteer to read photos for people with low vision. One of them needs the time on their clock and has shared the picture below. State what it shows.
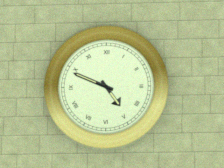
4:49
